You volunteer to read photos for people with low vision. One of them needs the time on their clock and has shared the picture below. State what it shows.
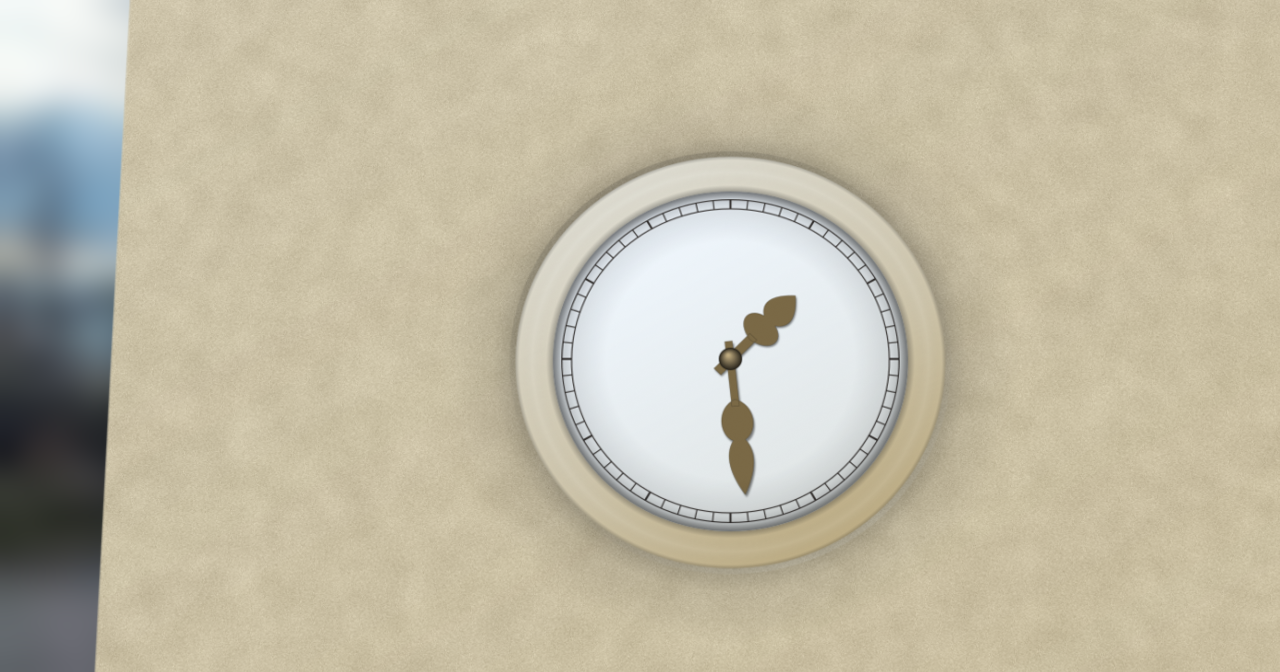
1:29
